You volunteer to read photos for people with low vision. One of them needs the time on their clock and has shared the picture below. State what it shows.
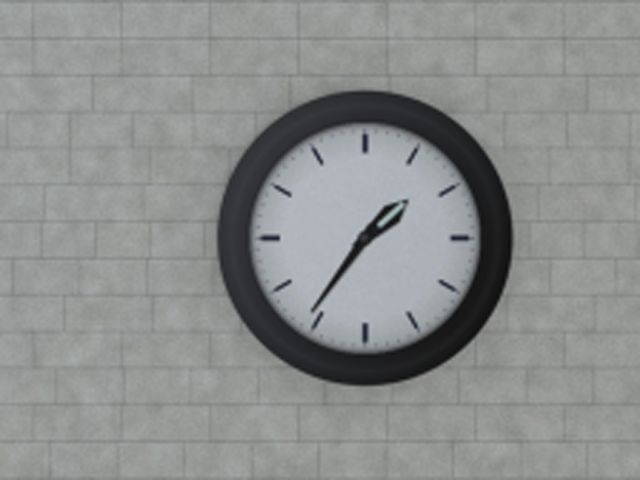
1:36
